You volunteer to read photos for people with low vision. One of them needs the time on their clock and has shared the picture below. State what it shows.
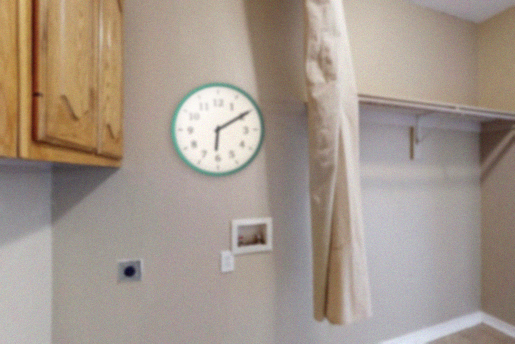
6:10
